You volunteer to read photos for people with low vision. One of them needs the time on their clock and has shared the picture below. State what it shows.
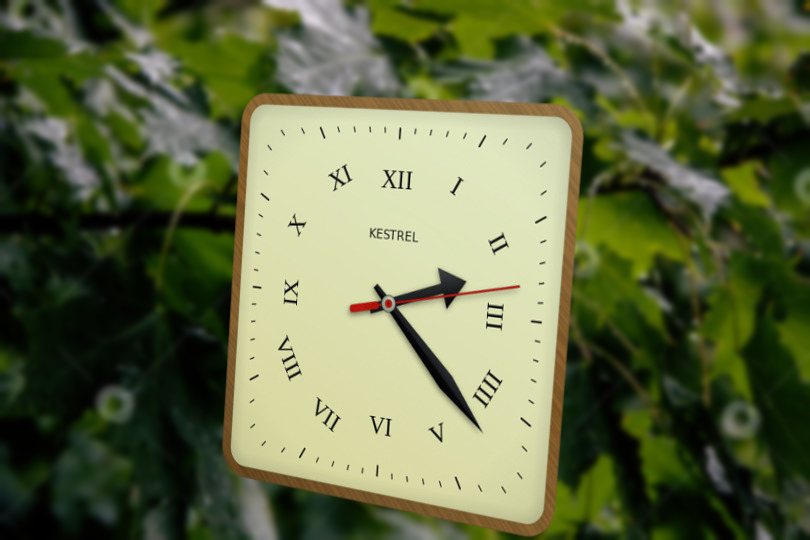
2:22:13
